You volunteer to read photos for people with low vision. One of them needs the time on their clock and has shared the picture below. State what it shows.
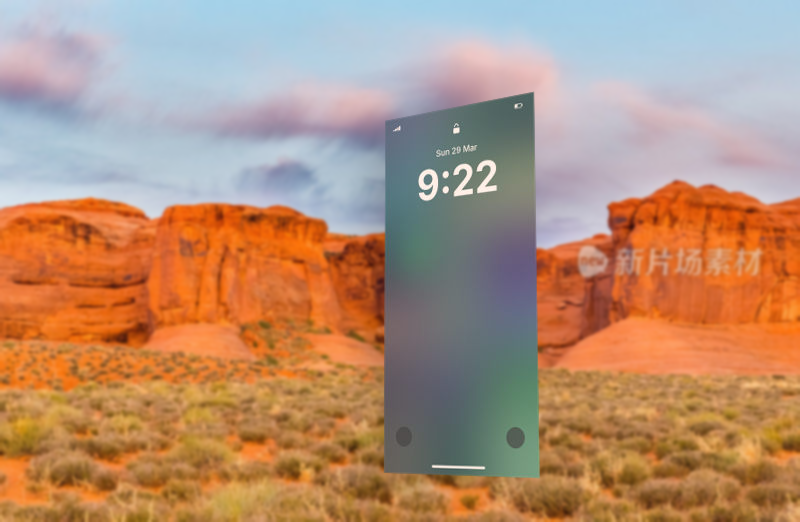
9:22
